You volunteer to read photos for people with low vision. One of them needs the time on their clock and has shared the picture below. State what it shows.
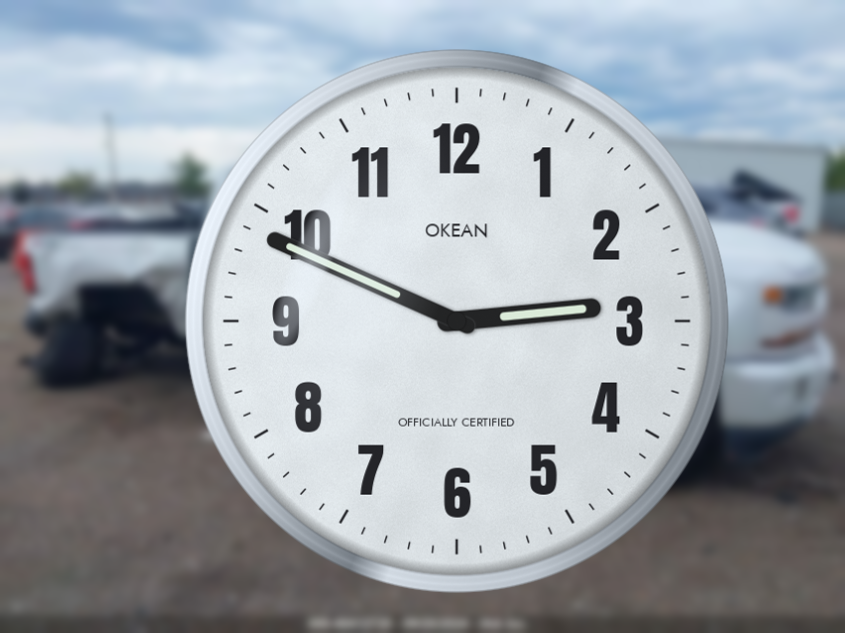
2:49
